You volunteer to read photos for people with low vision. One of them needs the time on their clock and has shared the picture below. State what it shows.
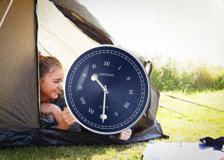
10:30
